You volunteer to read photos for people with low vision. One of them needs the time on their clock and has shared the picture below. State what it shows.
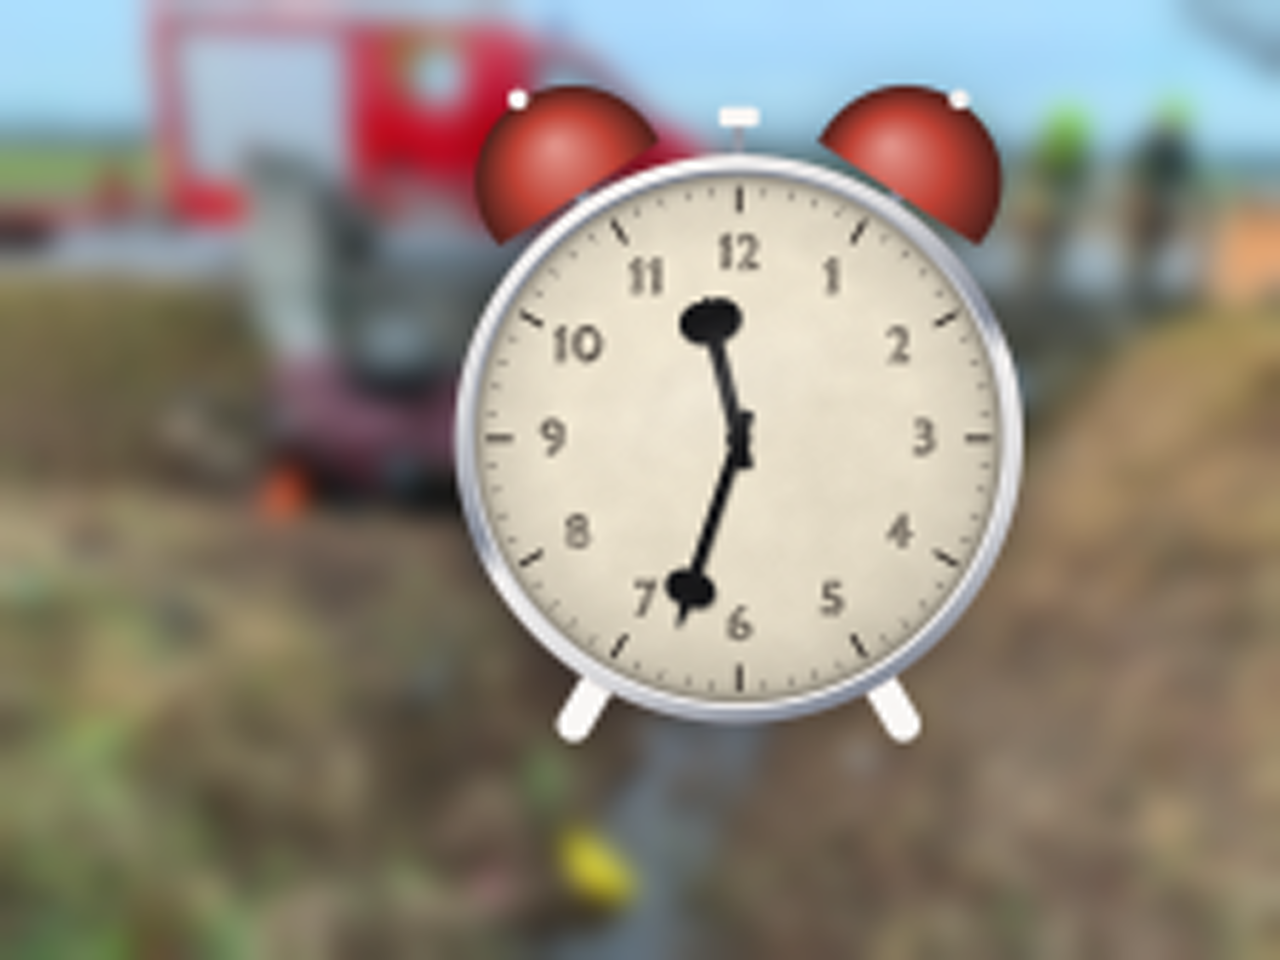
11:33
